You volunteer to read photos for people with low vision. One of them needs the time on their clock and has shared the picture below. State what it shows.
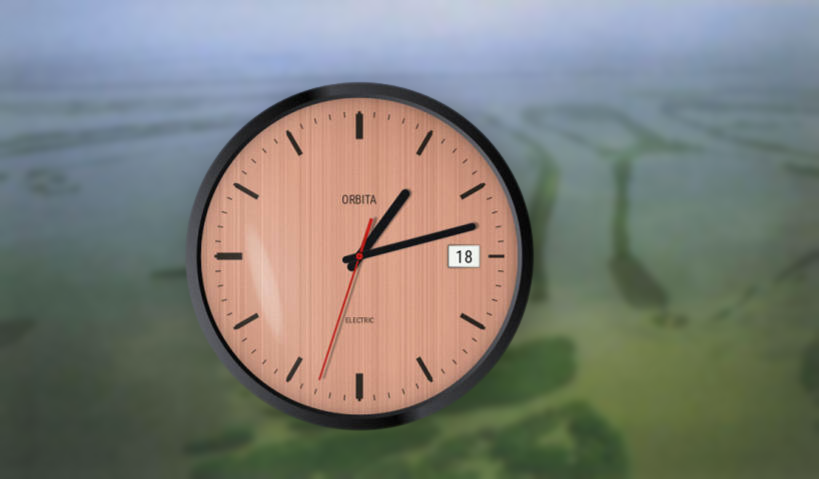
1:12:33
